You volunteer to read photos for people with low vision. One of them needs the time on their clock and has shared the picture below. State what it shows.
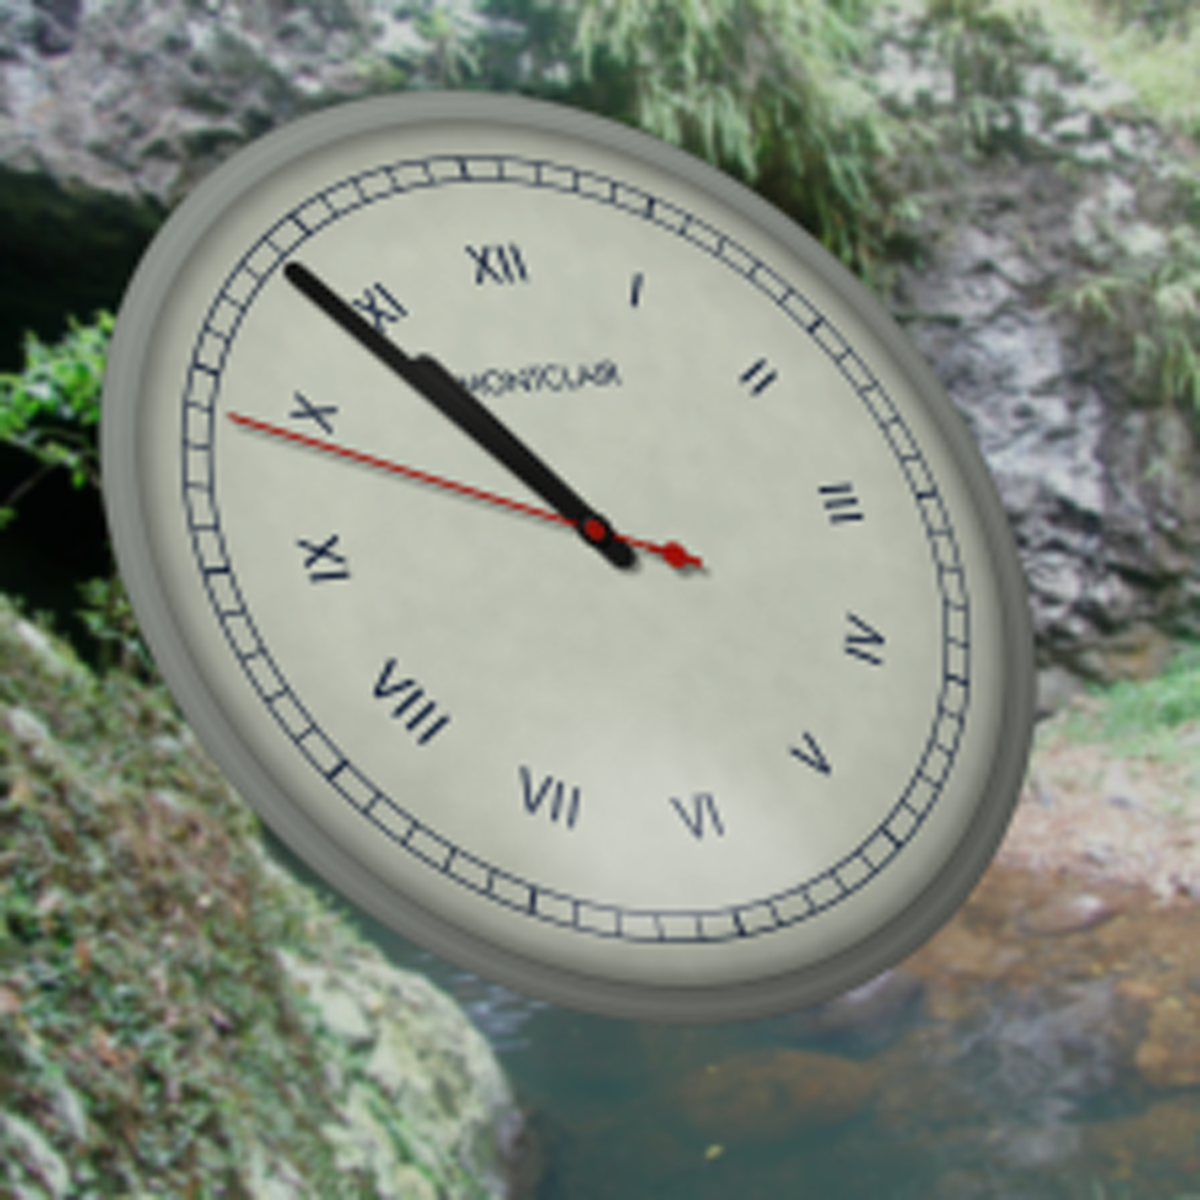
10:53:49
